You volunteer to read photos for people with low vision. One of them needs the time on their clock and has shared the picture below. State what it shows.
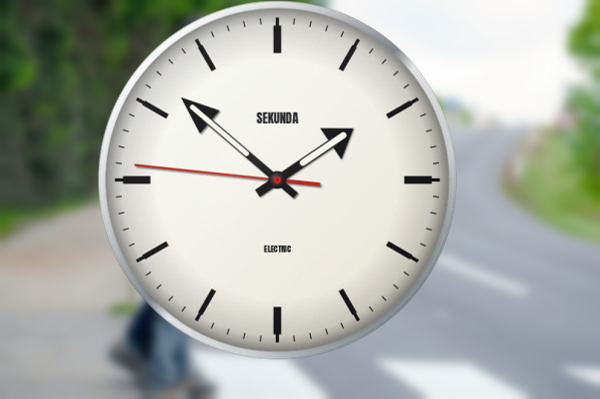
1:51:46
